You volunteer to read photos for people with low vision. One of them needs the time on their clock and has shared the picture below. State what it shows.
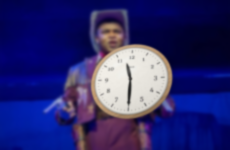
11:30
